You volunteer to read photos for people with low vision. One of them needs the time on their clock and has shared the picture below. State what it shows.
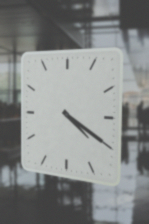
4:20
